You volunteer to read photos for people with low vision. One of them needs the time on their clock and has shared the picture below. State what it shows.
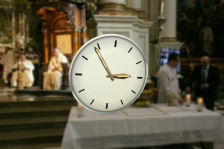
2:54
